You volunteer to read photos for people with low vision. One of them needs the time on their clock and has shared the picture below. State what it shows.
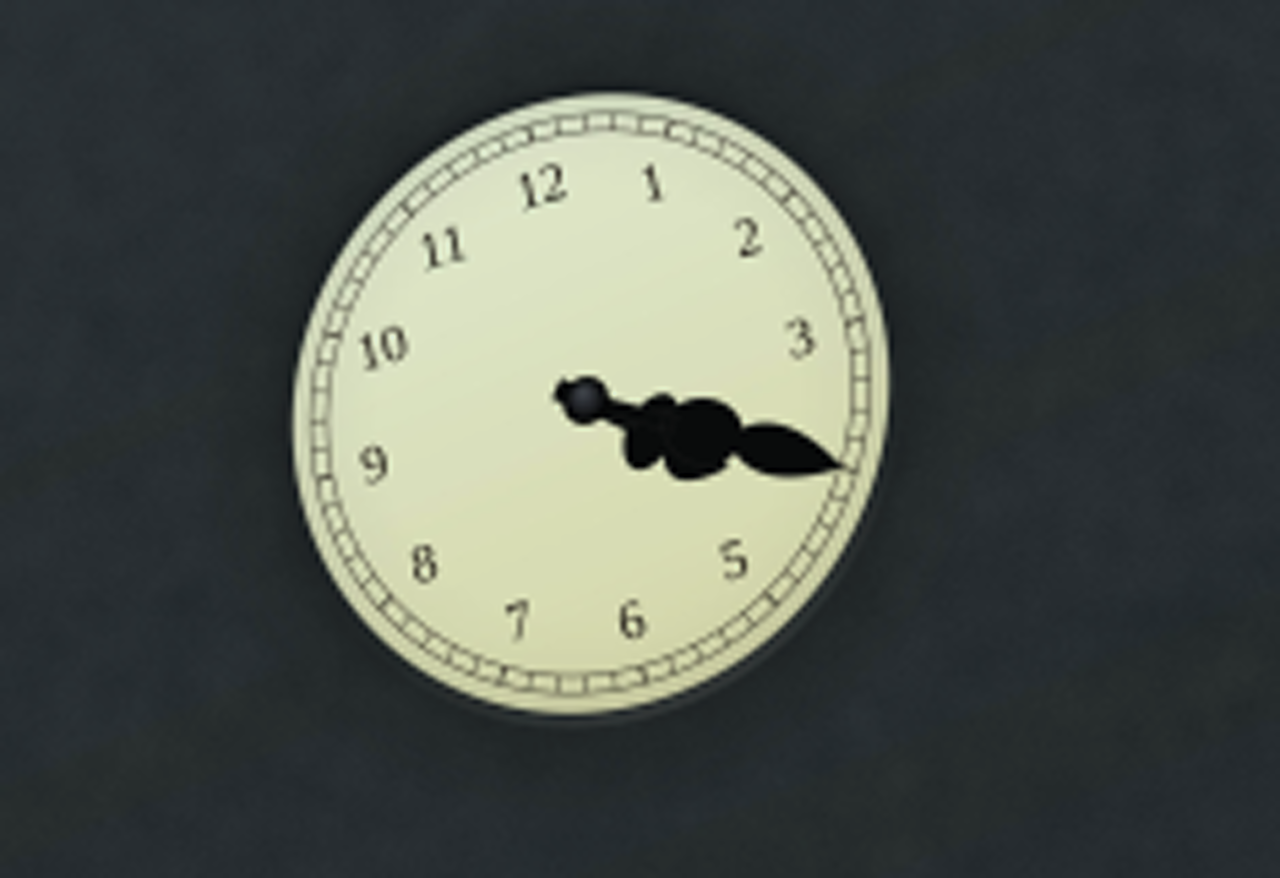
4:20
